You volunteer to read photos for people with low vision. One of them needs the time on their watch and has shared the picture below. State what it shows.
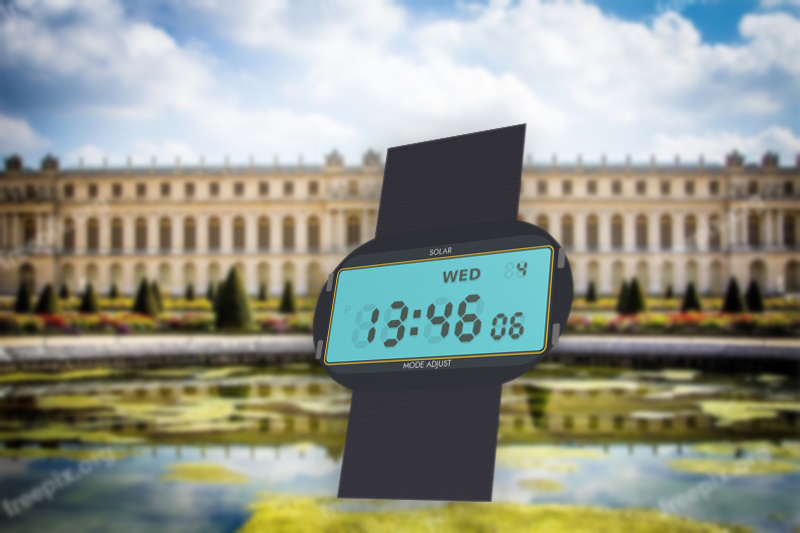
13:46:06
